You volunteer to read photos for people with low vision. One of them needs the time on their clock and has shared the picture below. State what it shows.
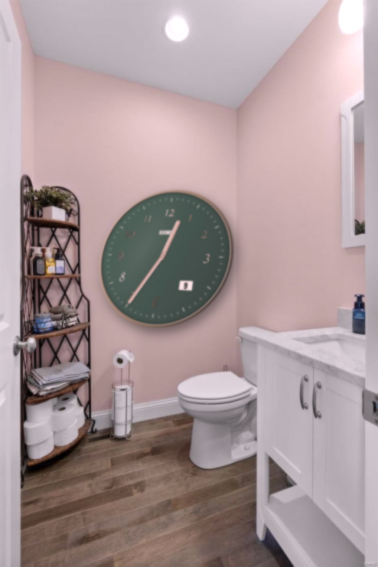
12:35
